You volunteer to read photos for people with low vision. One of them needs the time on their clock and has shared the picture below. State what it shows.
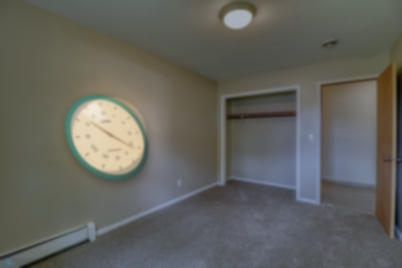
10:21
